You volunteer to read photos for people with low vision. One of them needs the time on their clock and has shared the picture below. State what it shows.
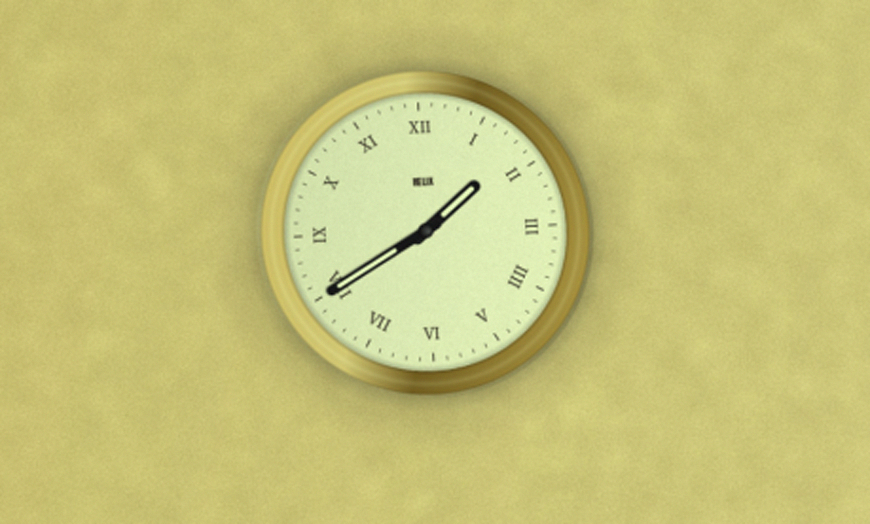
1:40
